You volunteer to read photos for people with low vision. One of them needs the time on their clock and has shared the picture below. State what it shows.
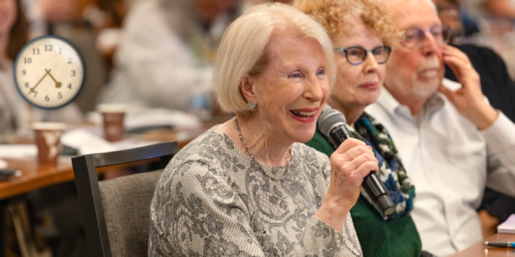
4:37
